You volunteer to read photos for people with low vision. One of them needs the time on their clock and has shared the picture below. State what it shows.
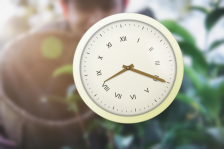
8:20
